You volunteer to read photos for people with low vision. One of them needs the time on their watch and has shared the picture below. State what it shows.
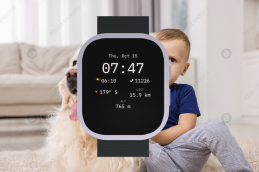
7:47
